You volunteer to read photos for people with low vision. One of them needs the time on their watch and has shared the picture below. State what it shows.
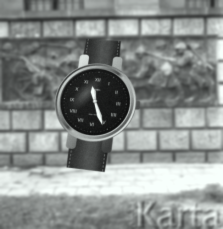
11:26
